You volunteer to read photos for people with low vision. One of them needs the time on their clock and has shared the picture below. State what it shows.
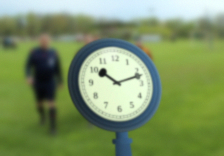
10:12
